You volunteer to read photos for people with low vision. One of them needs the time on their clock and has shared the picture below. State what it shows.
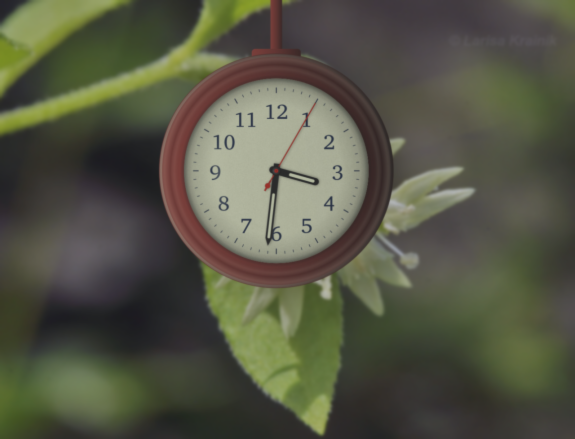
3:31:05
